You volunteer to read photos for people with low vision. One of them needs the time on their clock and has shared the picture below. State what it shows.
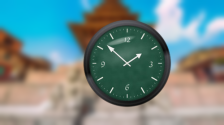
1:52
